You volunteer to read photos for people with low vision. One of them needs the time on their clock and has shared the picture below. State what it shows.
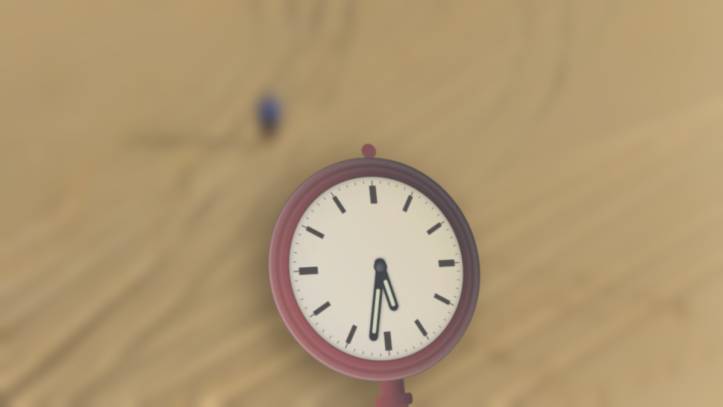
5:32
